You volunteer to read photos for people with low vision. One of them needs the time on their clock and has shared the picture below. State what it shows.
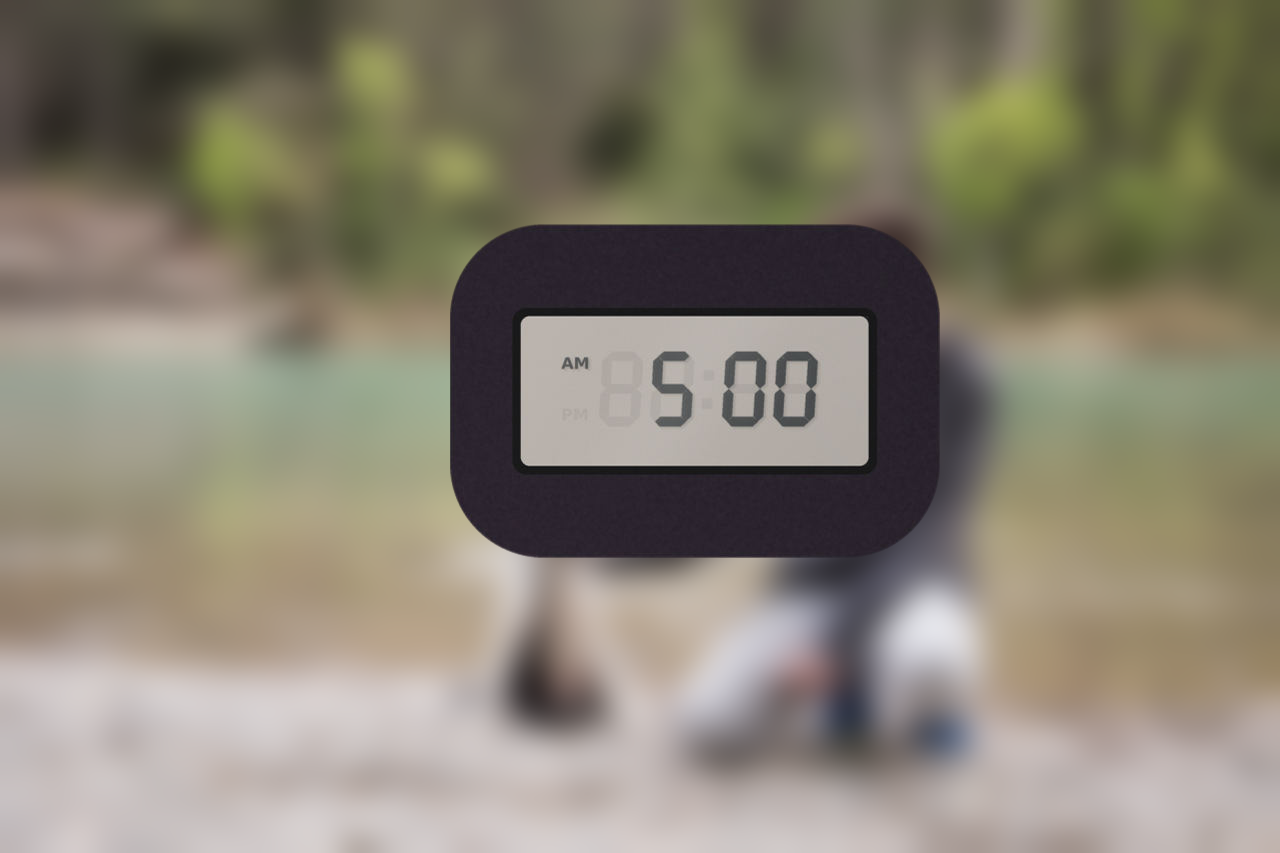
5:00
